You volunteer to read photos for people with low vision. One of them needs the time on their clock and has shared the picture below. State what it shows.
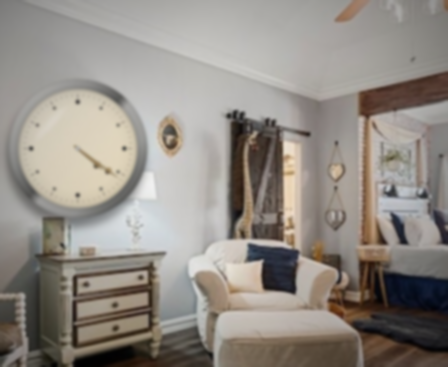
4:21
